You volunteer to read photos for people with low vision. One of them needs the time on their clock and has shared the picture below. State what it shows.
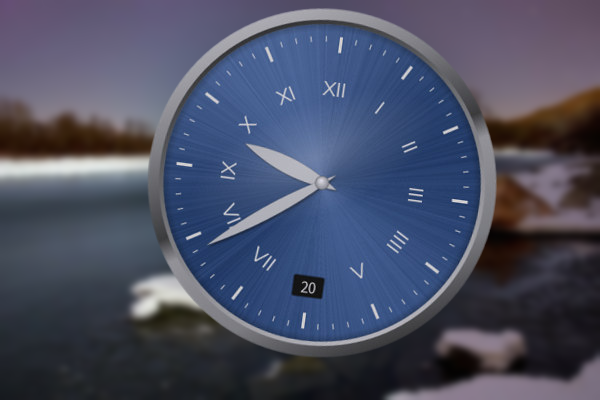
9:39
